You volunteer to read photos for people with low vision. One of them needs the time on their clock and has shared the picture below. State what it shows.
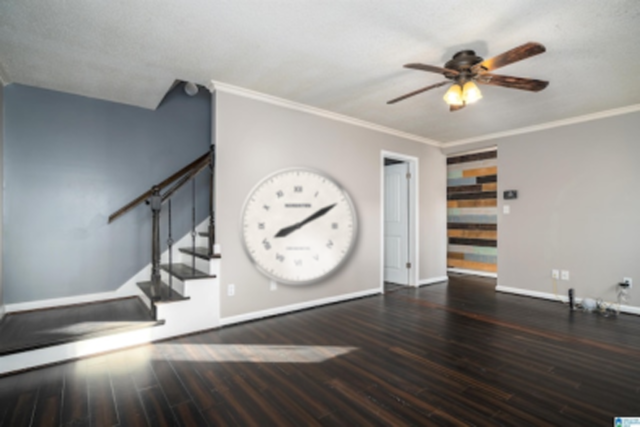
8:10
